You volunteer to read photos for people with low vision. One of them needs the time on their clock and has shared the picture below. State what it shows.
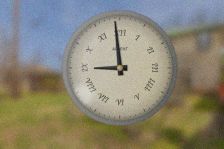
8:59
